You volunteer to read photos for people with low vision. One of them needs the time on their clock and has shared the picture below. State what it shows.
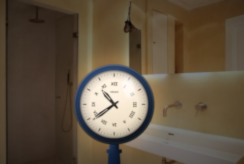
10:39
